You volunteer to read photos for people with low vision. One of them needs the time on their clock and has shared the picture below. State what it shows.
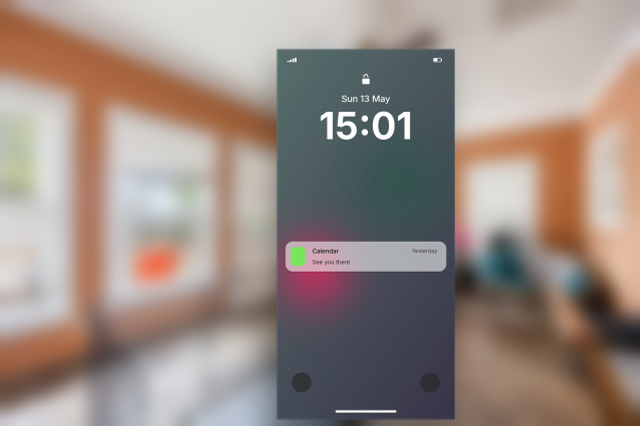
15:01
